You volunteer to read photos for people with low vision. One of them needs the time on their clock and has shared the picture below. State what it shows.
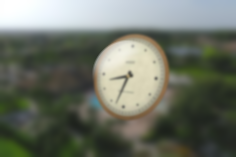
8:33
